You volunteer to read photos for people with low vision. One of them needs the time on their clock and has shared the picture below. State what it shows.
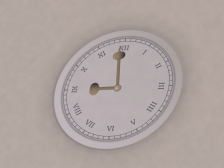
8:59
